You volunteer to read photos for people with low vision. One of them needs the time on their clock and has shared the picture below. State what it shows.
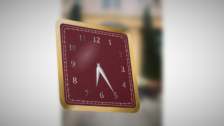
6:25
